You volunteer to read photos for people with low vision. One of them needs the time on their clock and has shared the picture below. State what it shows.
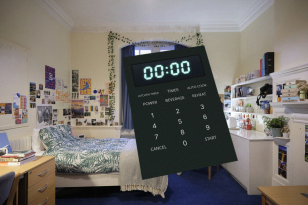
0:00
